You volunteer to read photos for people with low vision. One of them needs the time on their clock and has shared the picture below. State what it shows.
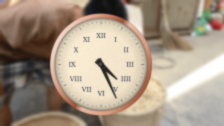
4:26
